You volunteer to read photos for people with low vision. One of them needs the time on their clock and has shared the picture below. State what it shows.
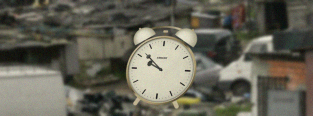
9:52
